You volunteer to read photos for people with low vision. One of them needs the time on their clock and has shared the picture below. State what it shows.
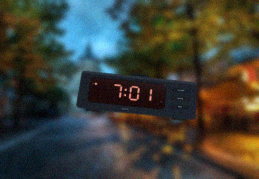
7:01
